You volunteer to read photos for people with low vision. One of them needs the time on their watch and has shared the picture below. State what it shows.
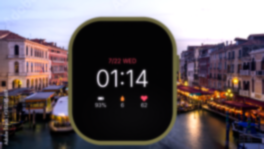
1:14
